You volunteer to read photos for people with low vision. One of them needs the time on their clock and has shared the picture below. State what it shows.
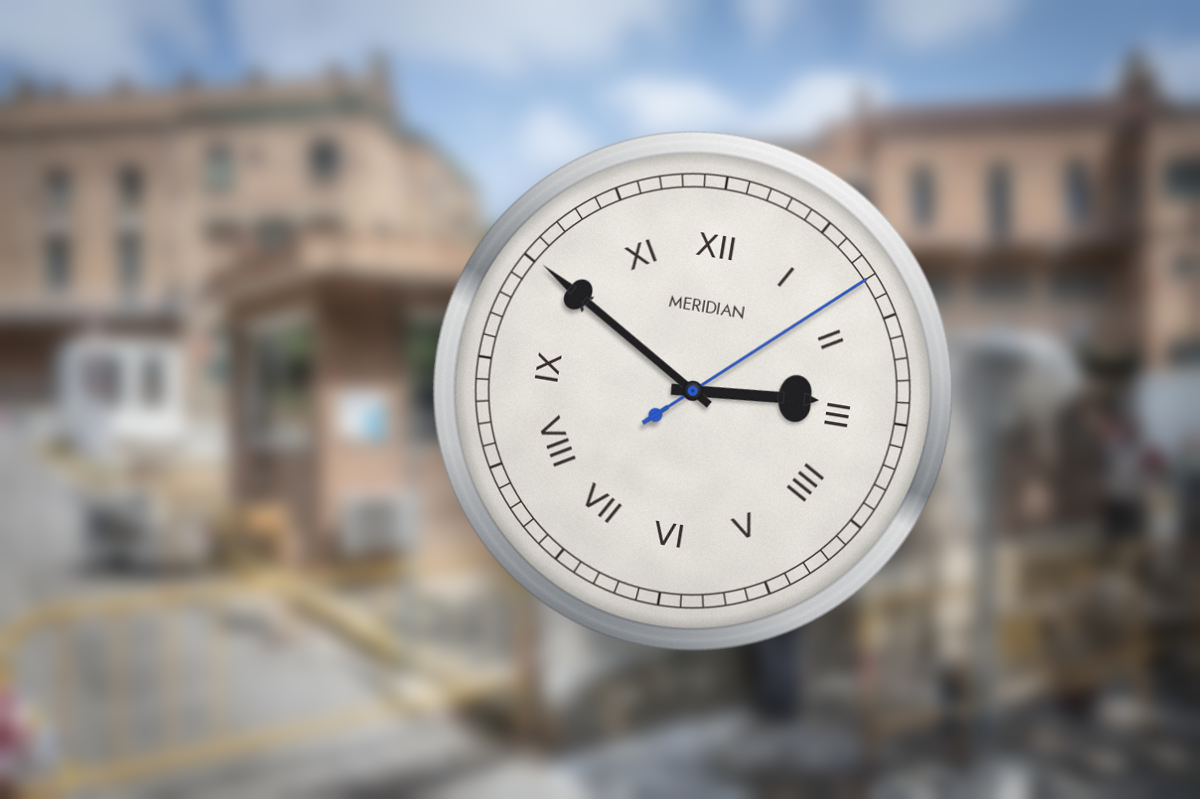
2:50:08
